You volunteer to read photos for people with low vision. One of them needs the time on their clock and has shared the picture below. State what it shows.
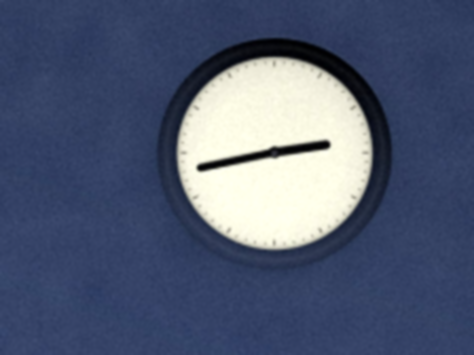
2:43
